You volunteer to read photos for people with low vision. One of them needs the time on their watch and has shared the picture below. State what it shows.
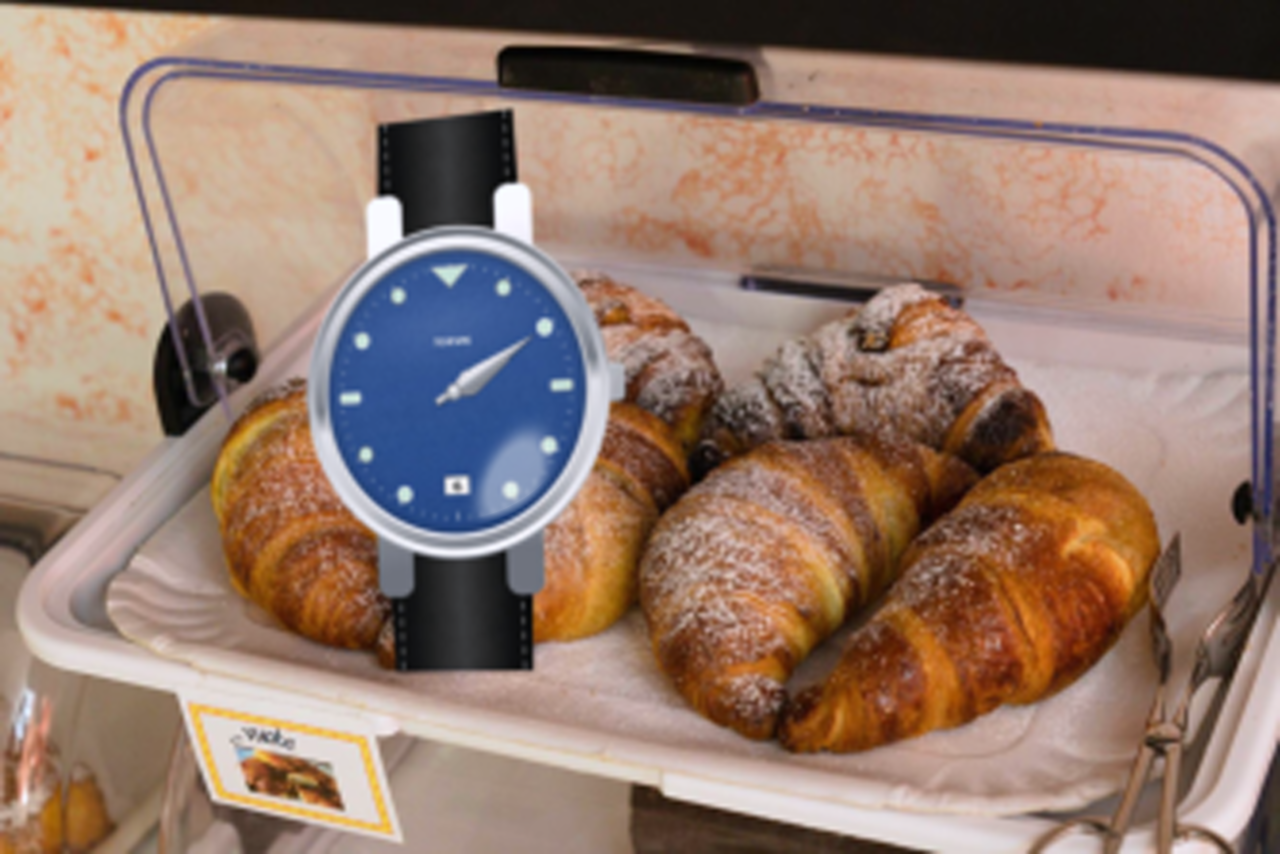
2:10
